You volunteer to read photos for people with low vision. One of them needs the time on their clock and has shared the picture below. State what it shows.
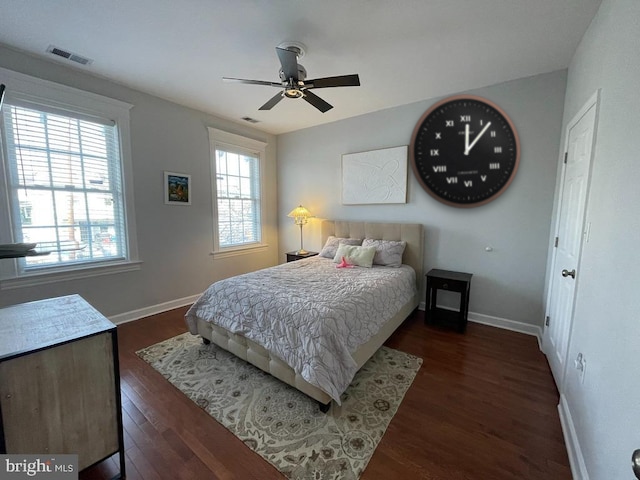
12:07
